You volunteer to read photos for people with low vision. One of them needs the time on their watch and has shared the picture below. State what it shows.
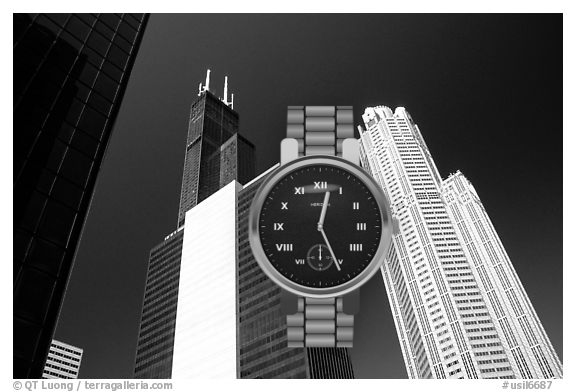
12:26
